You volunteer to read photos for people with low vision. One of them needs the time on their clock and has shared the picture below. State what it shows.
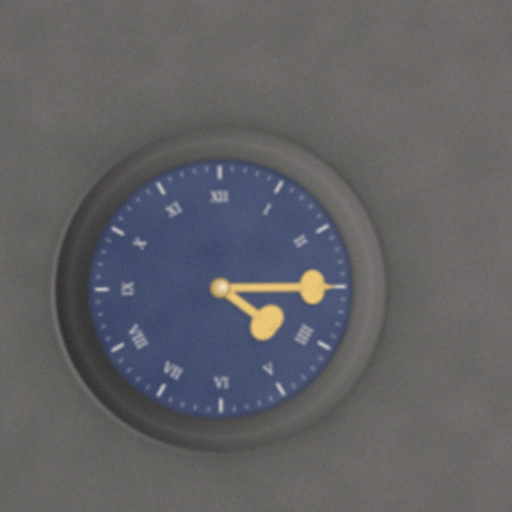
4:15
